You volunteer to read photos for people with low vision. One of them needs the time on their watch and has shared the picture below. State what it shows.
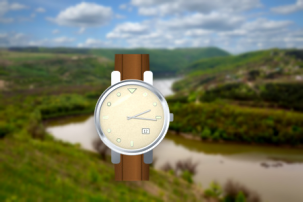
2:16
